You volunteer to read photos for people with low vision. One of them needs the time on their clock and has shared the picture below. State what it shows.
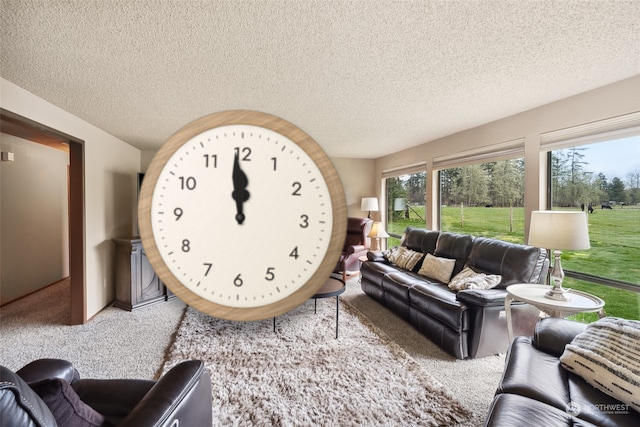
11:59
